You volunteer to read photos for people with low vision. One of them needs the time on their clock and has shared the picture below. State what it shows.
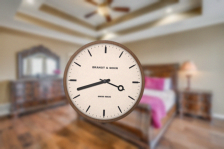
3:42
